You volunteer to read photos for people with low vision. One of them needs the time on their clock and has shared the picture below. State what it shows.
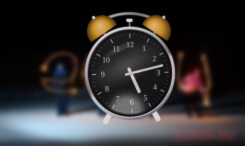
5:13
